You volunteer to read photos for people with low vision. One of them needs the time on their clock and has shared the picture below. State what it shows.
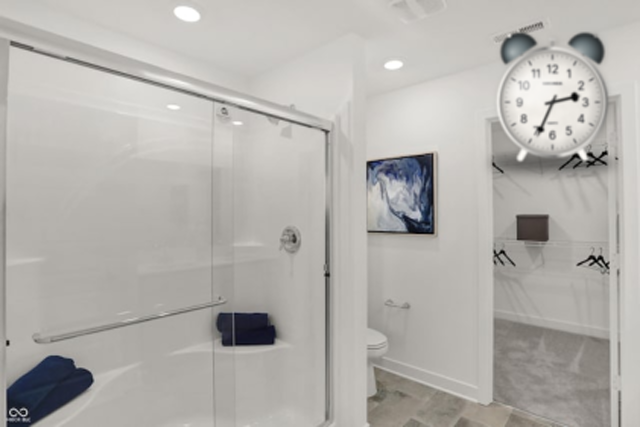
2:34
